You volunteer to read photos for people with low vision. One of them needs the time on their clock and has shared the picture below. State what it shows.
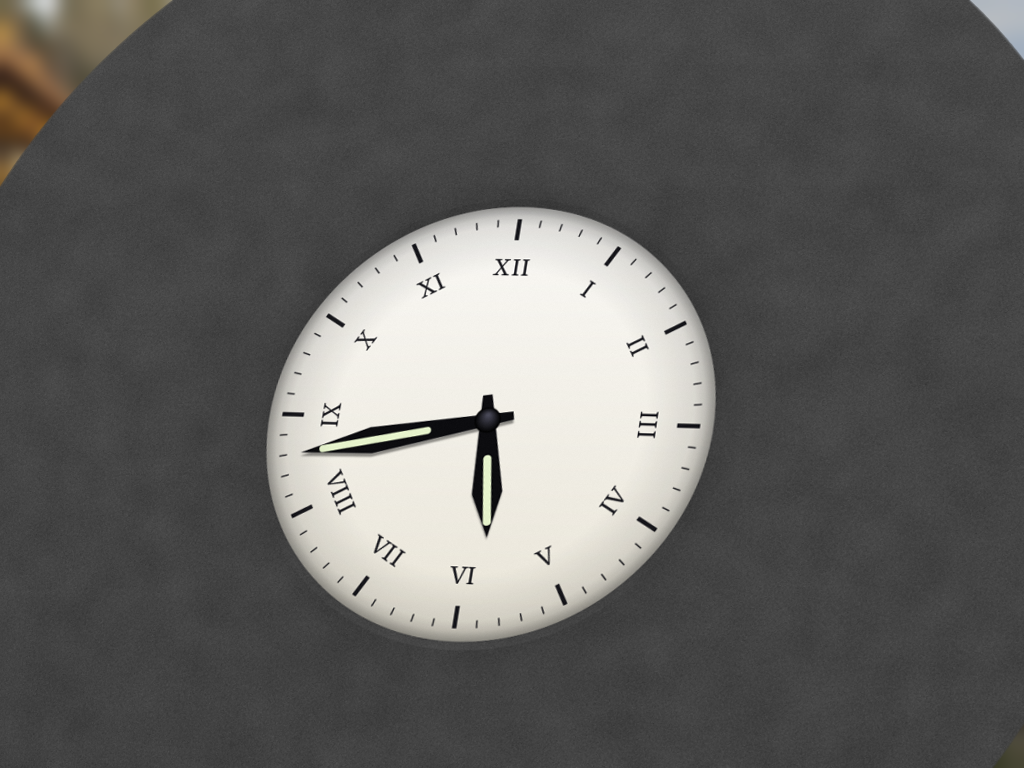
5:43
